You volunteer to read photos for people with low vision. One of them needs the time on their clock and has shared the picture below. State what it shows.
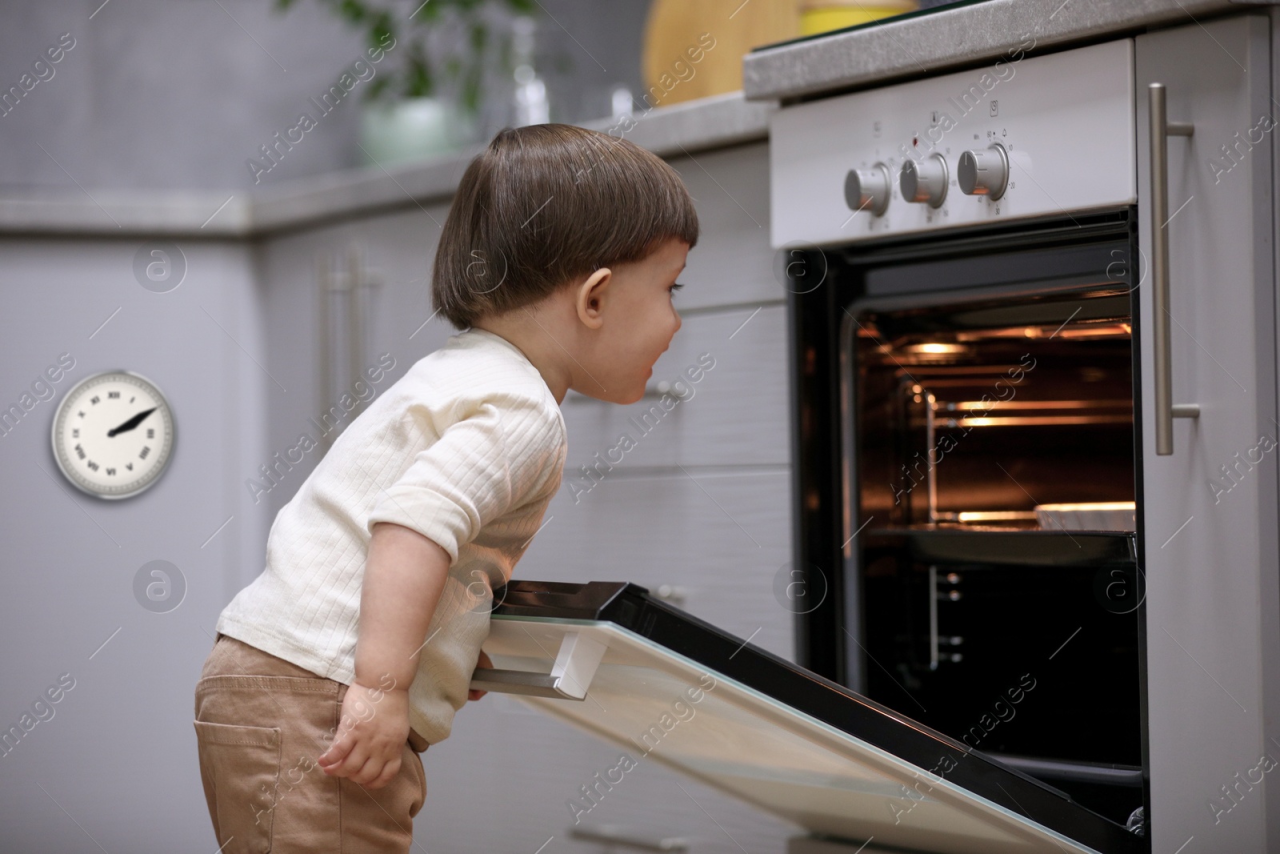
2:10
